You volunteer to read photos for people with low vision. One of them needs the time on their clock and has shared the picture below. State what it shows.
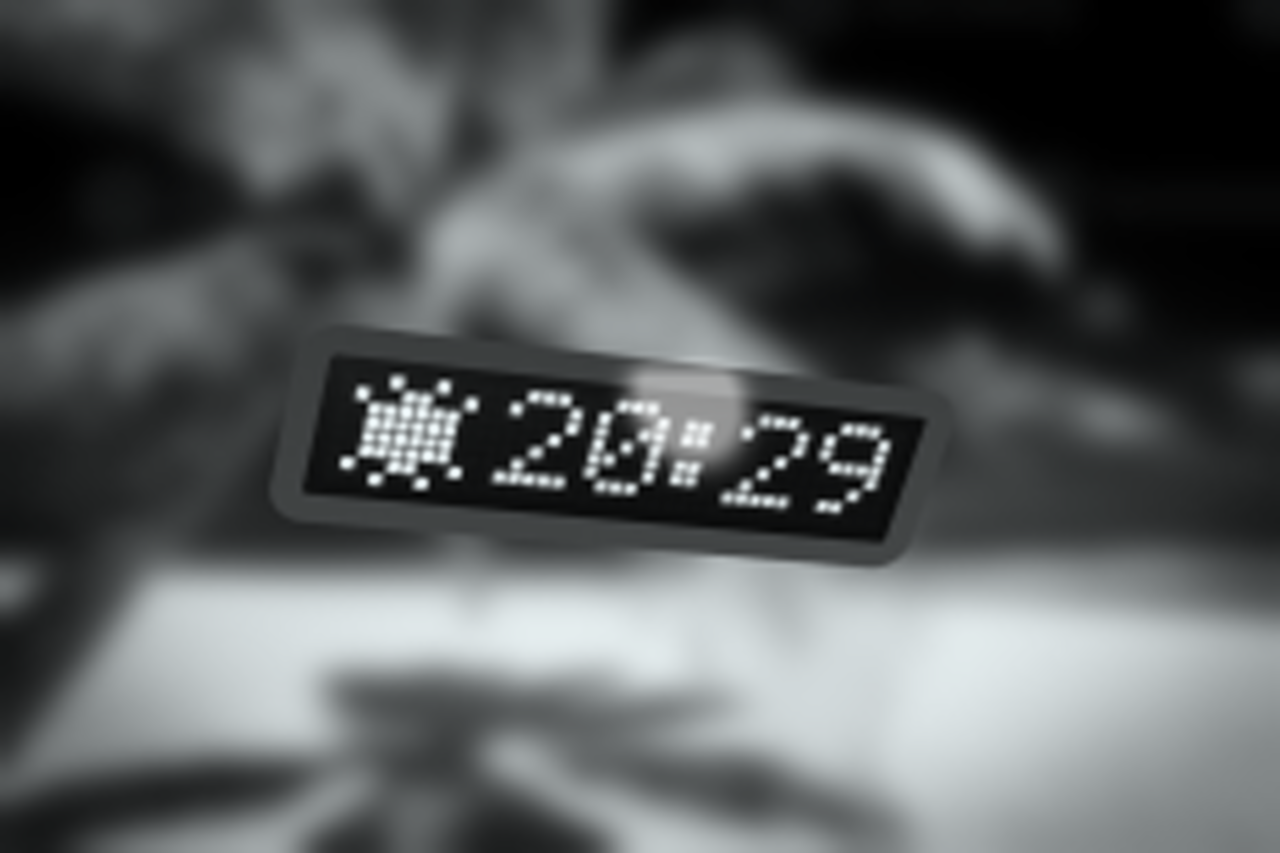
20:29
